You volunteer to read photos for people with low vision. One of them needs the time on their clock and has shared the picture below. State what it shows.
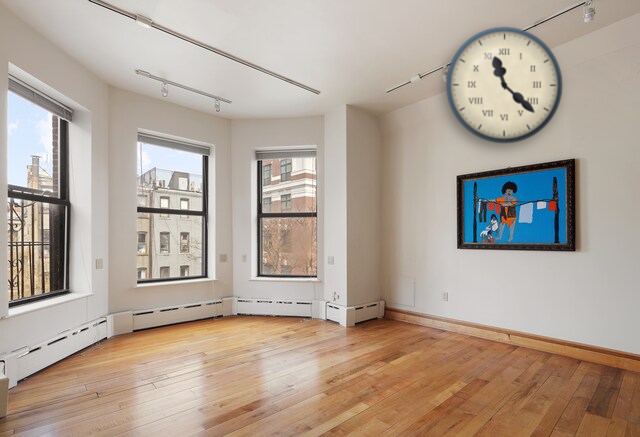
11:22
